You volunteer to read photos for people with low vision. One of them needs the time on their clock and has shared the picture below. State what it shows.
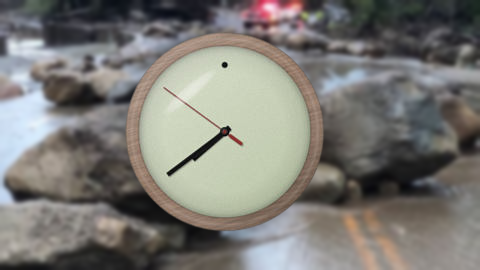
7:38:51
